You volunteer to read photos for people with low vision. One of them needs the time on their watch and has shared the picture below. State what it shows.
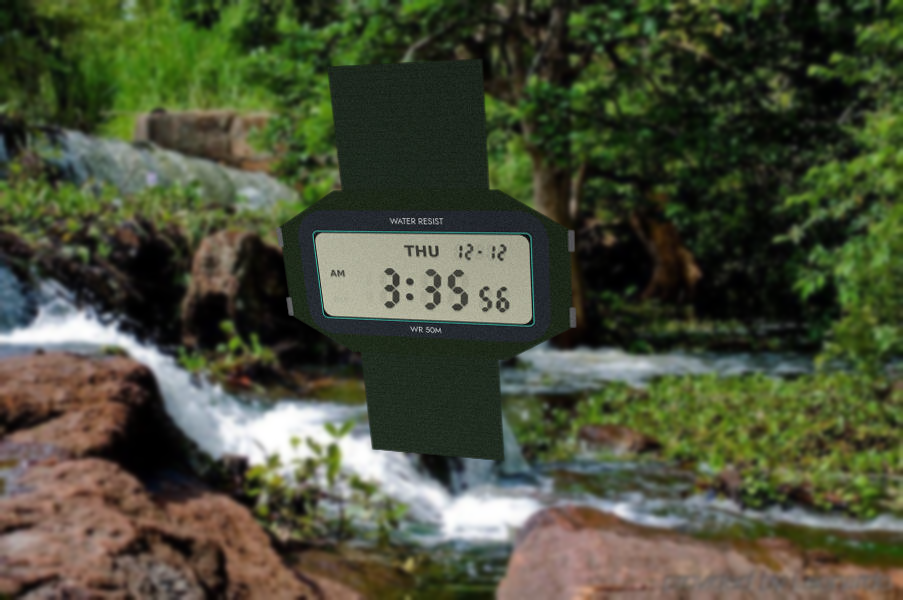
3:35:56
